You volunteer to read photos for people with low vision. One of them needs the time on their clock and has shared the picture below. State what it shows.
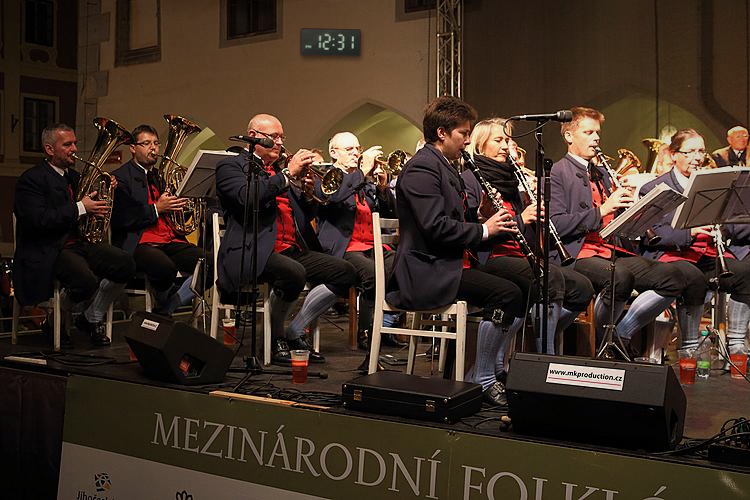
12:31
